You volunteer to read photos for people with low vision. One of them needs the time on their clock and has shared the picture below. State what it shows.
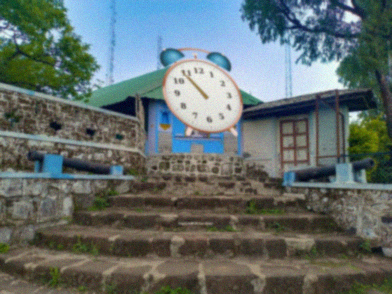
10:54
